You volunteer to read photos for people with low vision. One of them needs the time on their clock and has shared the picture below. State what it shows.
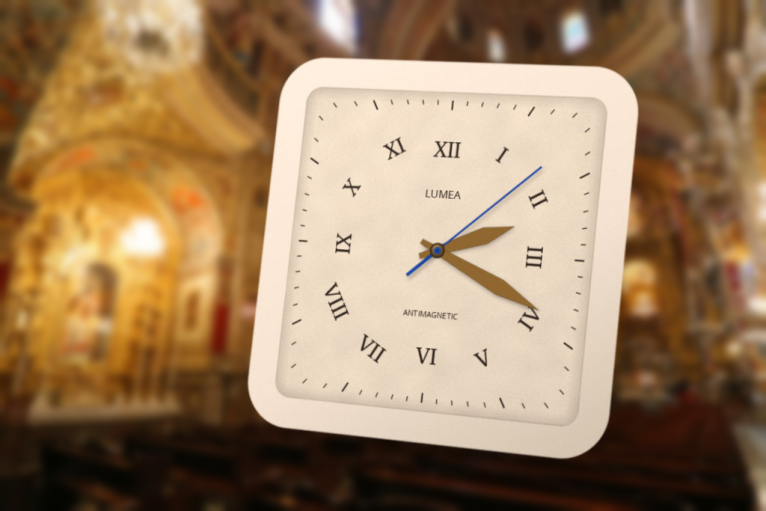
2:19:08
